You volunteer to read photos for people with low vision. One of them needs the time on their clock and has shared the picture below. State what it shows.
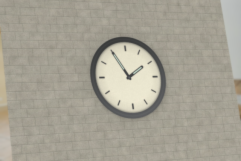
1:55
